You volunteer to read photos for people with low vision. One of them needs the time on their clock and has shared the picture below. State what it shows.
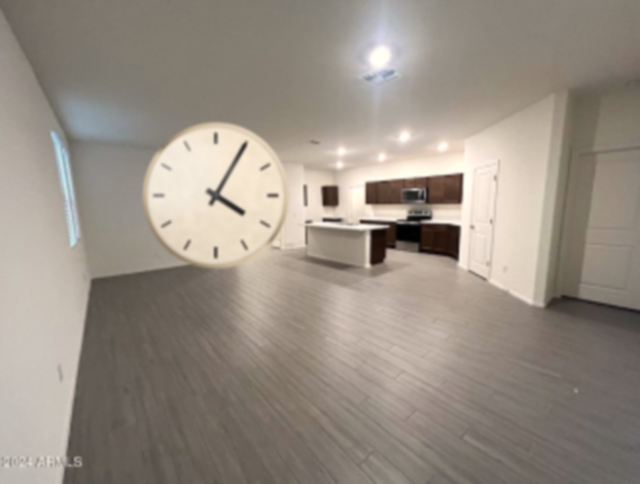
4:05
